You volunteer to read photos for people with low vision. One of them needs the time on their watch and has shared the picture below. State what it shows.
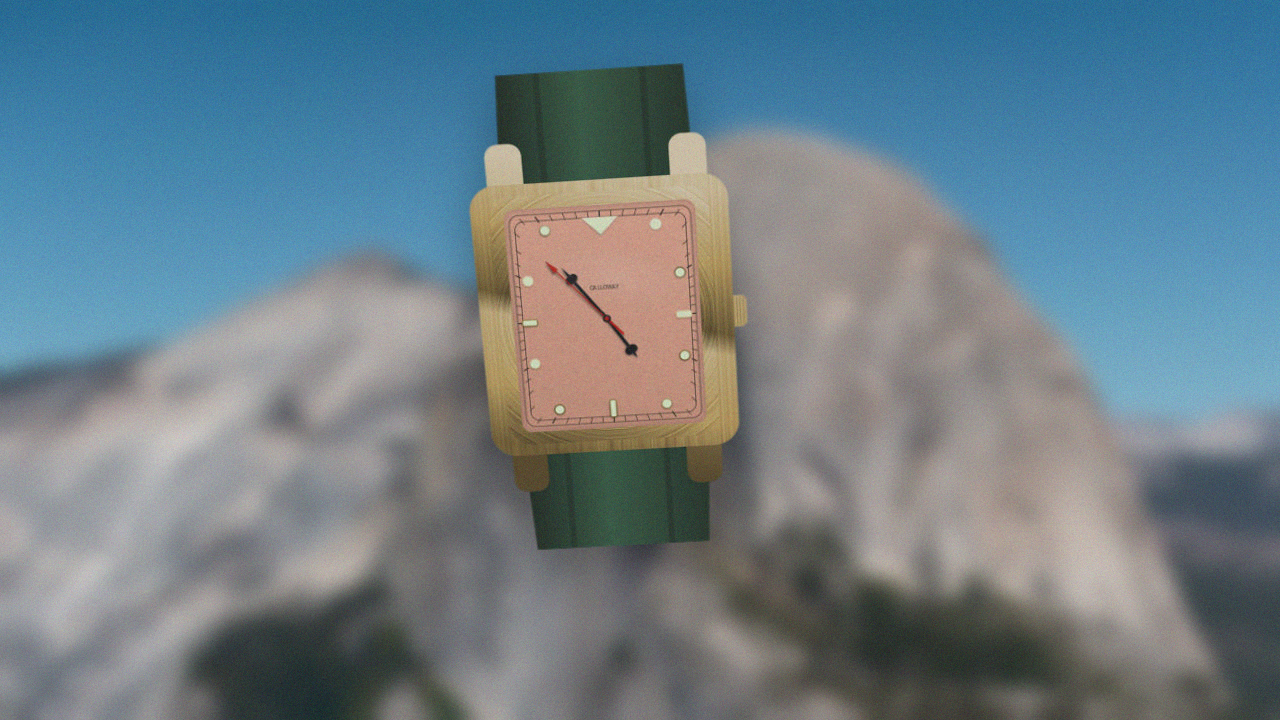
4:53:53
